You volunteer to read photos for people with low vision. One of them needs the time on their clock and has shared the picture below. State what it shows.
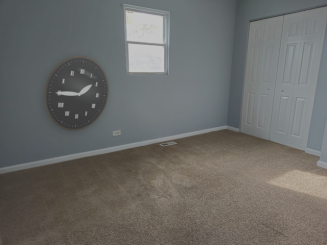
1:45
